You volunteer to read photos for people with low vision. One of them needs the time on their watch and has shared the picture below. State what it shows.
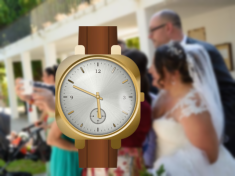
5:49
